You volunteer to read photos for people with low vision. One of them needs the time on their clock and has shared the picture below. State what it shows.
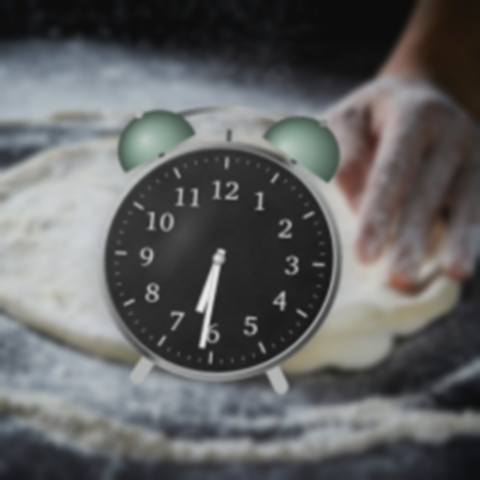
6:31
